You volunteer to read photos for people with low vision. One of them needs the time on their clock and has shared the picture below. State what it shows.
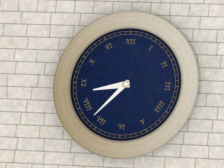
8:37
